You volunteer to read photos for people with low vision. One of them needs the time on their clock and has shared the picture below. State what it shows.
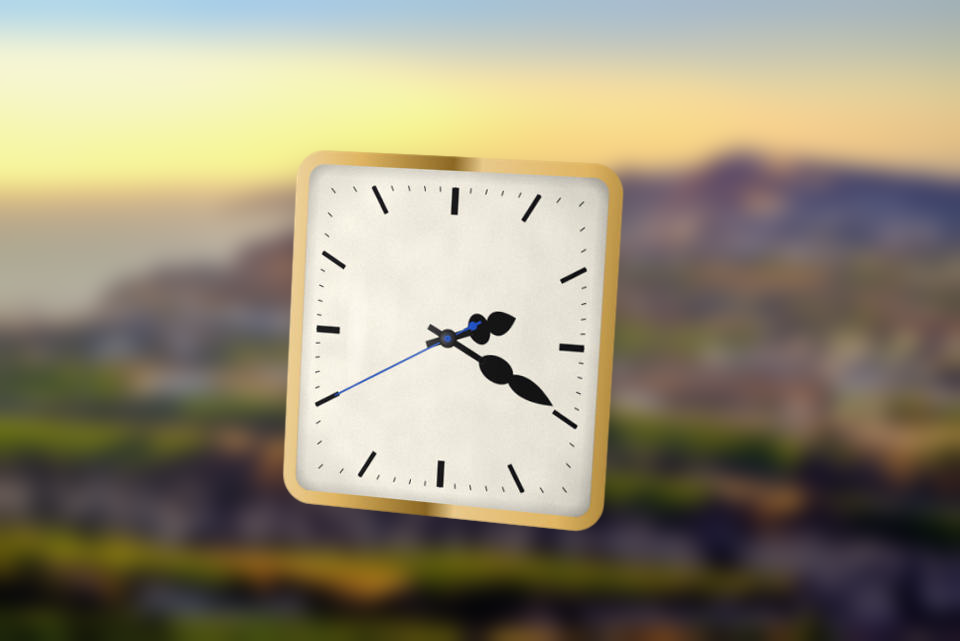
2:19:40
